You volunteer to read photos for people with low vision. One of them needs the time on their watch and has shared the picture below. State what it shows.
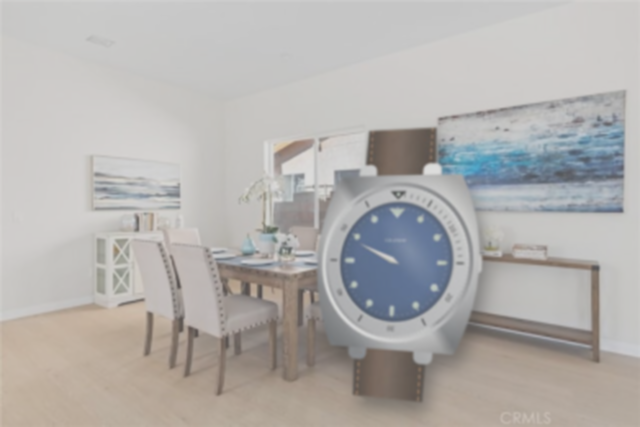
9:49
